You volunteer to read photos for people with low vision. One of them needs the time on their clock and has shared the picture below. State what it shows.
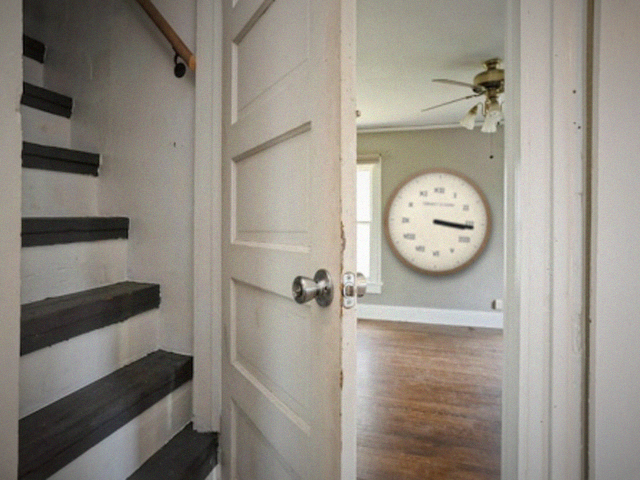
3:16
